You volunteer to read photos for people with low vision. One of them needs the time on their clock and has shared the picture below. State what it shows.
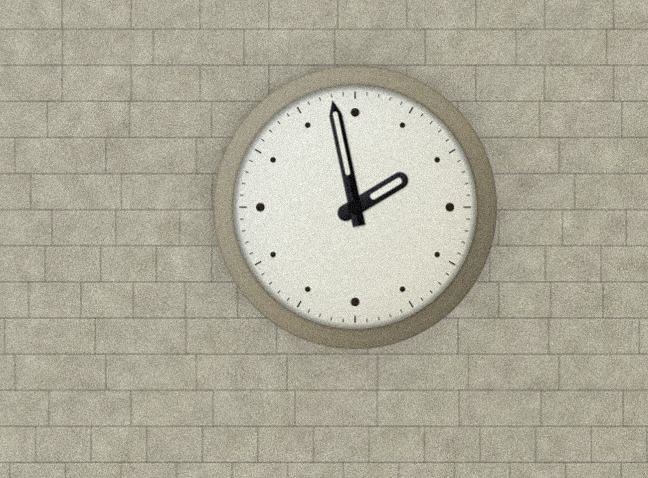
1:58
